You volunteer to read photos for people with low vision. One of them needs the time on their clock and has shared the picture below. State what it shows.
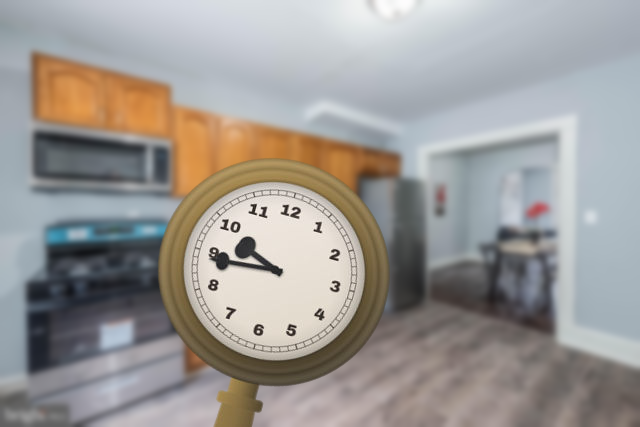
9:44
